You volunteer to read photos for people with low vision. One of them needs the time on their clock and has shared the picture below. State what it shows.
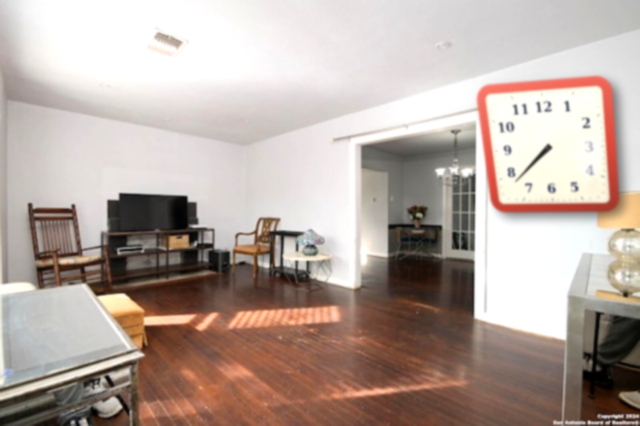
7:38
